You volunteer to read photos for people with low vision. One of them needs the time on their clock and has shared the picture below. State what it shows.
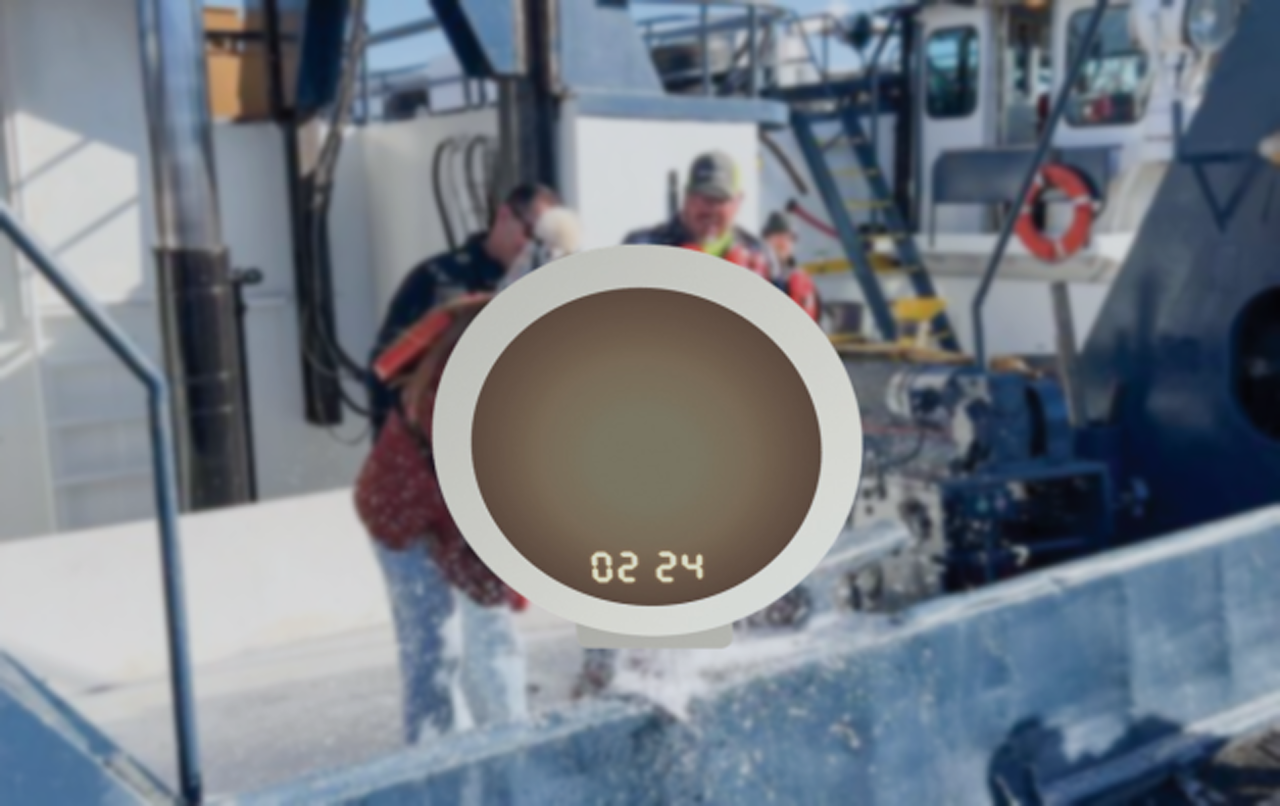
2:24
